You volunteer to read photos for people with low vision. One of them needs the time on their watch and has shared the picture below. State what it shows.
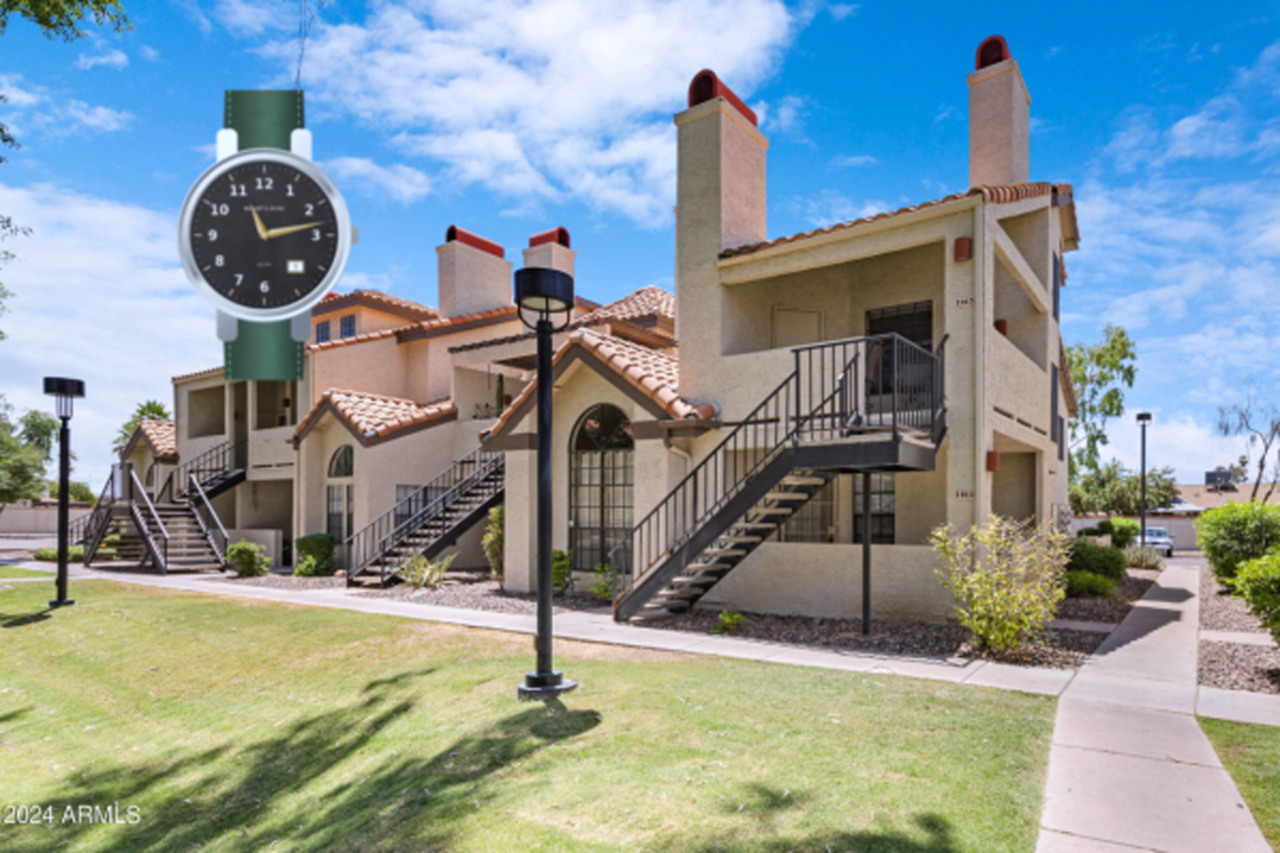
11:13
